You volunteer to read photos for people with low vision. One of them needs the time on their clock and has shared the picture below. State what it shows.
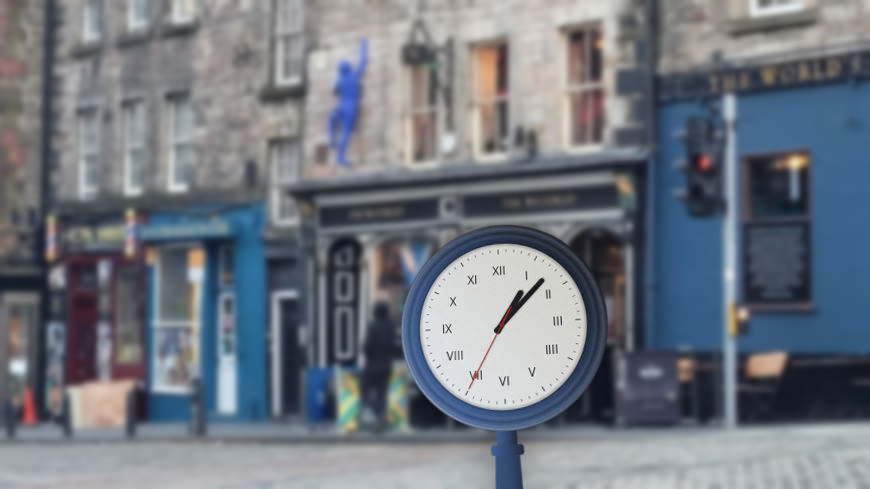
1:07:35
